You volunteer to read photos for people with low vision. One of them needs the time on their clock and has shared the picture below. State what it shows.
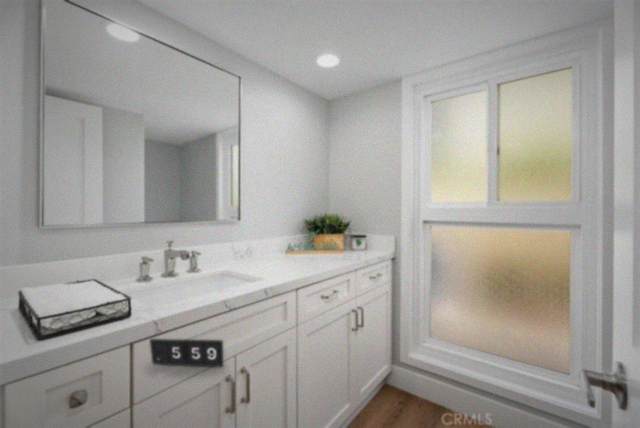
5:59
